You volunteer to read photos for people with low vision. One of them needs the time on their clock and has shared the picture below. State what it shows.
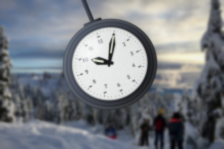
10:05
